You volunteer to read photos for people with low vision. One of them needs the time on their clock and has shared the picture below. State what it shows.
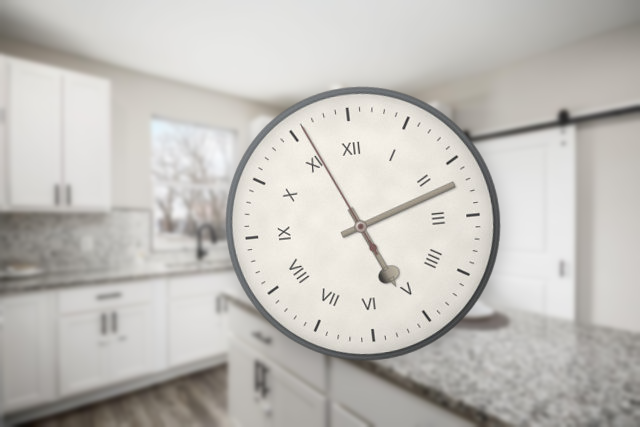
5:11:56
